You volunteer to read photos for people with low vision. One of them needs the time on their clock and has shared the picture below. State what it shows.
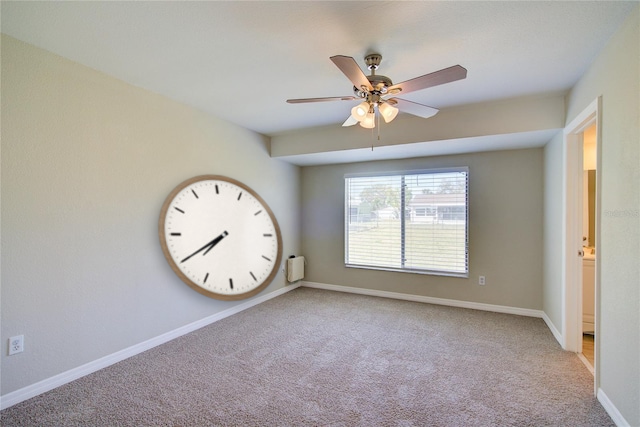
7:40
